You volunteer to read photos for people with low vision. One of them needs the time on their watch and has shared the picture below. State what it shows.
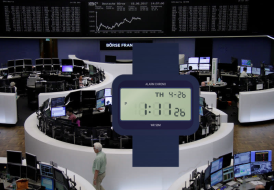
1:11:26
